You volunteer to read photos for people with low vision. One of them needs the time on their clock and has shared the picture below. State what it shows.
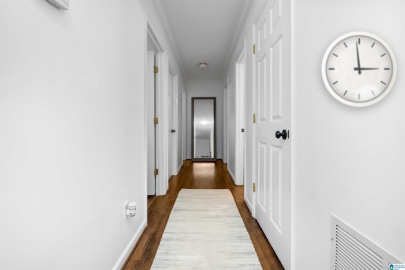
2:59
